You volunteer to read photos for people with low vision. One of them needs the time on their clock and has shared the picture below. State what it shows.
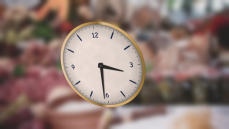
3:31
